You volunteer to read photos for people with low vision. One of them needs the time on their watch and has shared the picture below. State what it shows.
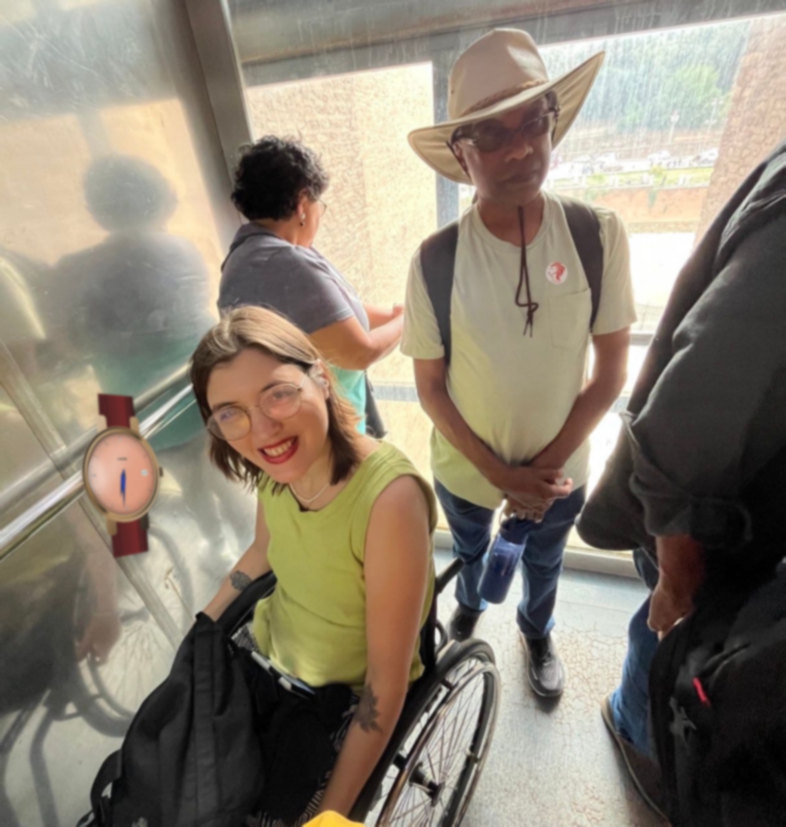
6:31
